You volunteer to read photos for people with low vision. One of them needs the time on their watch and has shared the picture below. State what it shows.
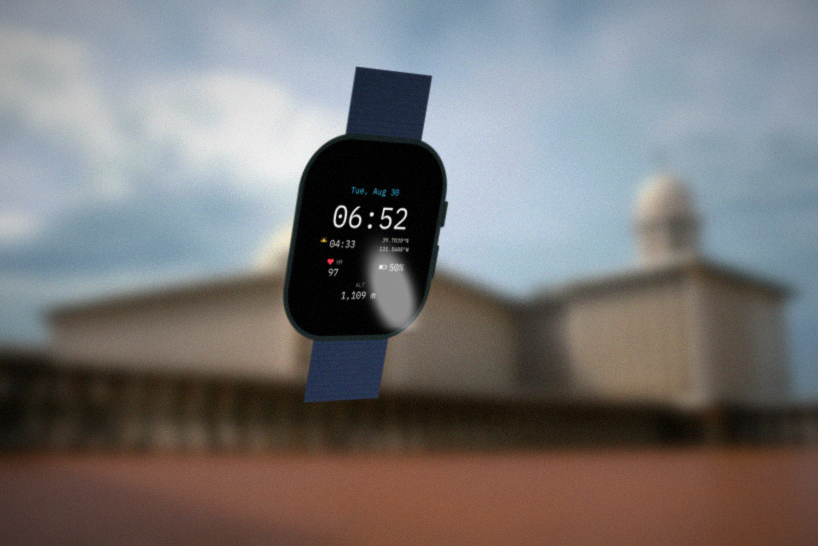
6:52
